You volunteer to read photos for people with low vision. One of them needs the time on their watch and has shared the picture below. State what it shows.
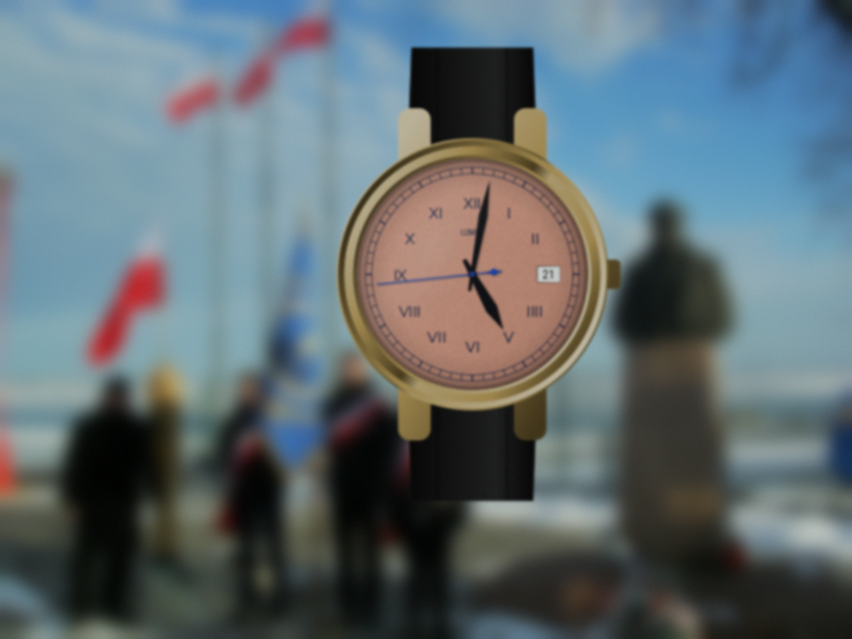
5:01:44
